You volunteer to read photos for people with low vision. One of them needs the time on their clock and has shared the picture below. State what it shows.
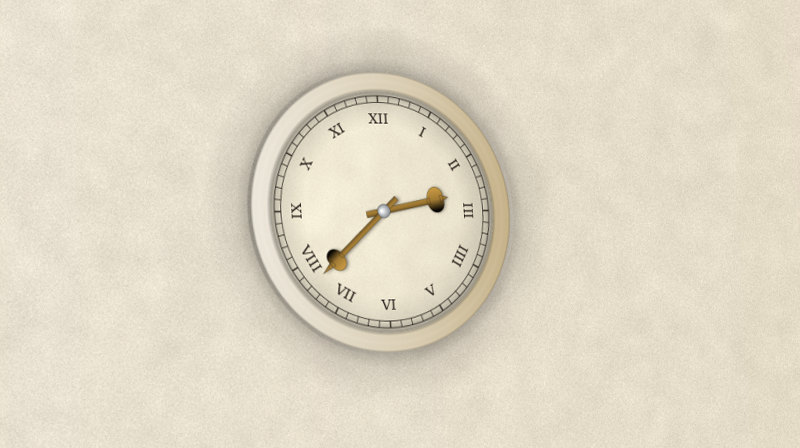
2:38
